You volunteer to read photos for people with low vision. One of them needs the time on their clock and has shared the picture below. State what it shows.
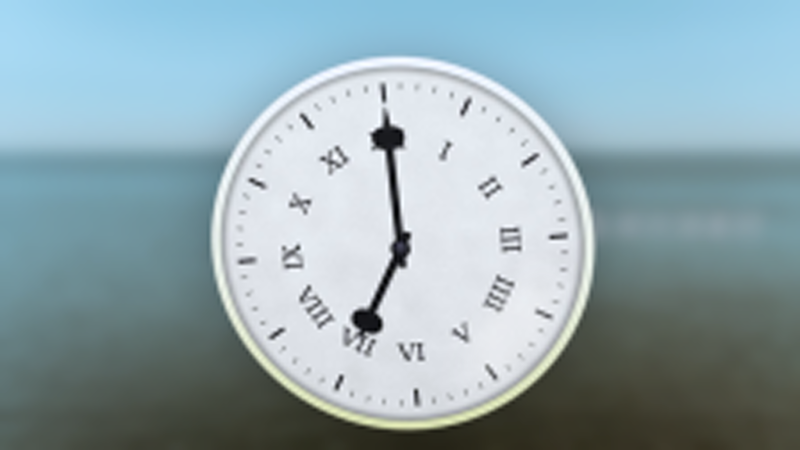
7:00
